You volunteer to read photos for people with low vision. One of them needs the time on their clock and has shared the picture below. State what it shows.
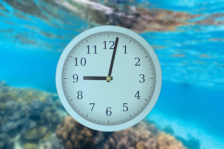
9:02
